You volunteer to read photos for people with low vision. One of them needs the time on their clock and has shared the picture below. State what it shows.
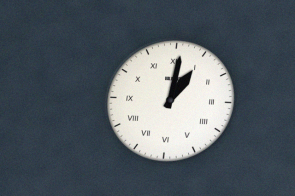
1:01
